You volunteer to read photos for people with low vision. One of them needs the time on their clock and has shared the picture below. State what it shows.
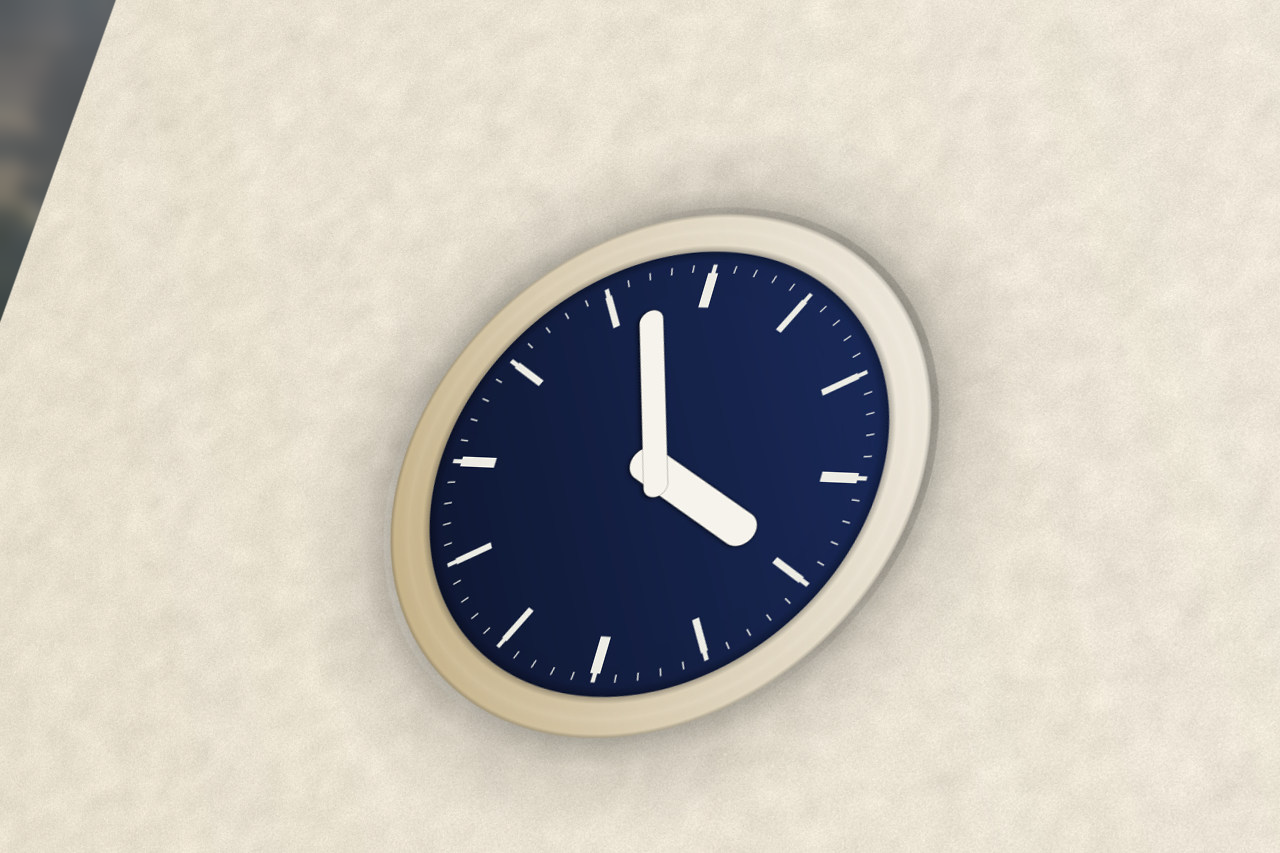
3:57
